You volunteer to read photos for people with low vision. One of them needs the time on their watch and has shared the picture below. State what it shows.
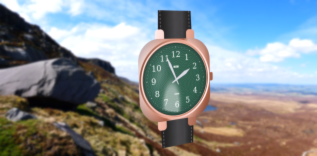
1:56
